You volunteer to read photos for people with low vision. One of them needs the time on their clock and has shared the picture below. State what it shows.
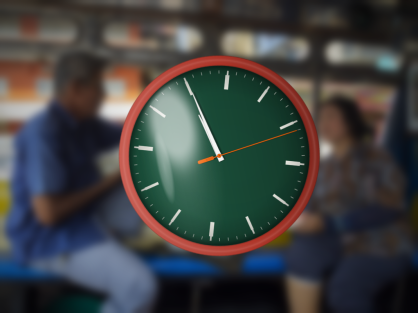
10:55:11
